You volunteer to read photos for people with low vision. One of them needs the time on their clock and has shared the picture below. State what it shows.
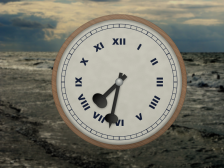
7:32
